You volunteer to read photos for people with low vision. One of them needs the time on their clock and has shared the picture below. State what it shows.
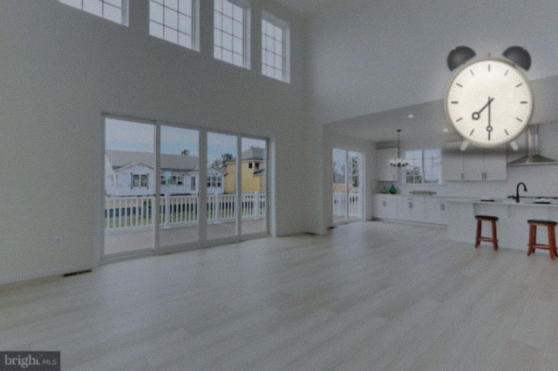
7:30
